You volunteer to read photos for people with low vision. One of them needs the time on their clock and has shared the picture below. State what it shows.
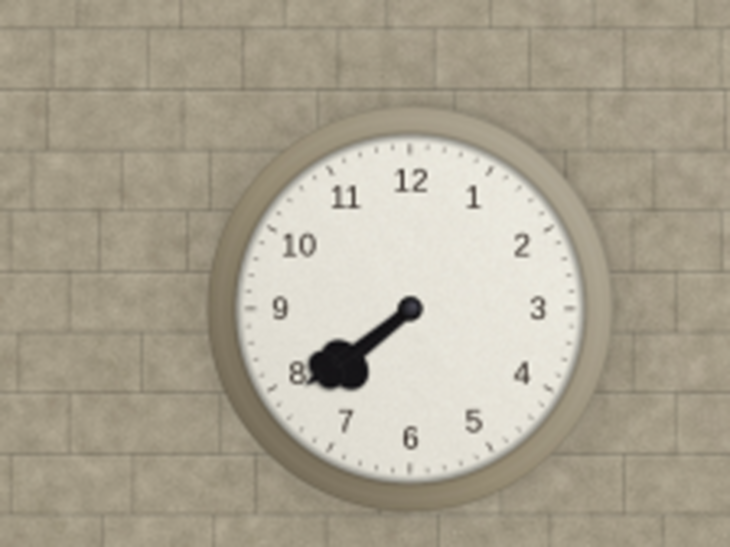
7:39
